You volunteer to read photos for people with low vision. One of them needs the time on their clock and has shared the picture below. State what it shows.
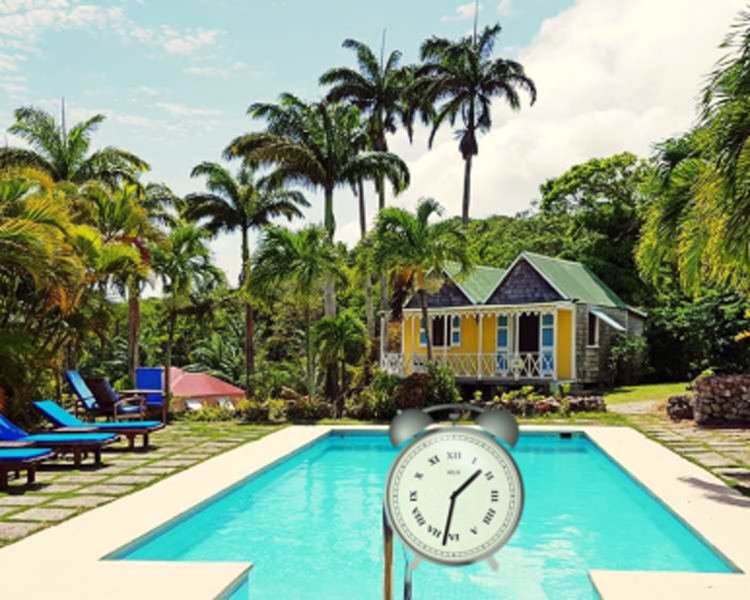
1:32
